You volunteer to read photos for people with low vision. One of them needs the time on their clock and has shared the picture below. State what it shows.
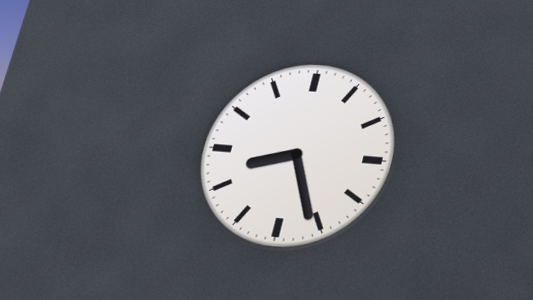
8:26
